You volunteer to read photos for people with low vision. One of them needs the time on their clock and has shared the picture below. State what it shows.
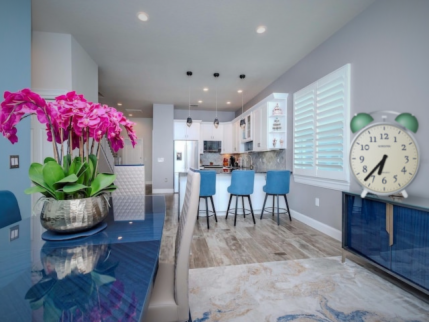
6:37
